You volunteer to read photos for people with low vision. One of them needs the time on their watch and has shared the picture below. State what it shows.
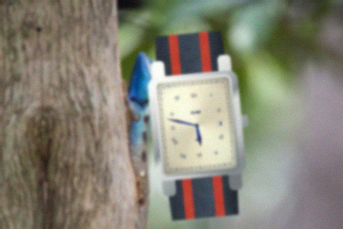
5:48
